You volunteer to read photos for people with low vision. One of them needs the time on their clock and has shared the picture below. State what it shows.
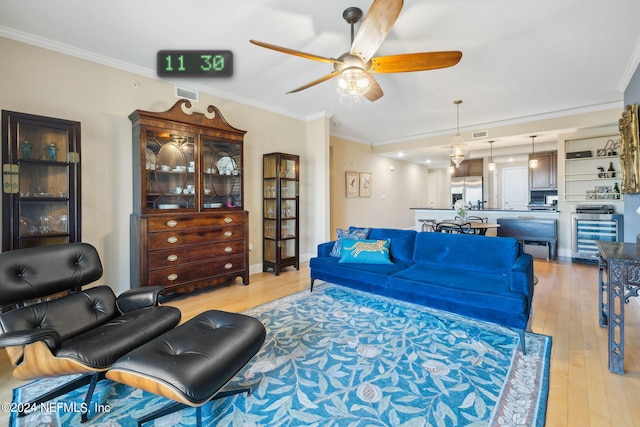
11:30
